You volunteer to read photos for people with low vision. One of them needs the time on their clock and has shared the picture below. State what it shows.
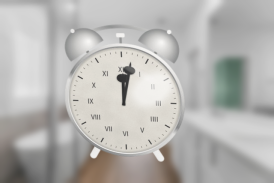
12:02
